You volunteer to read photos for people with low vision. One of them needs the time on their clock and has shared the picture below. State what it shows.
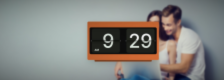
9:29
